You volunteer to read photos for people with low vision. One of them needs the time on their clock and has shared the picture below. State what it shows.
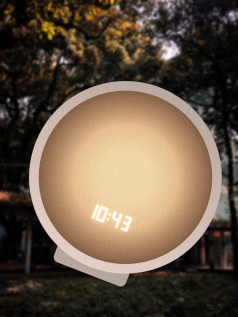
10:43
